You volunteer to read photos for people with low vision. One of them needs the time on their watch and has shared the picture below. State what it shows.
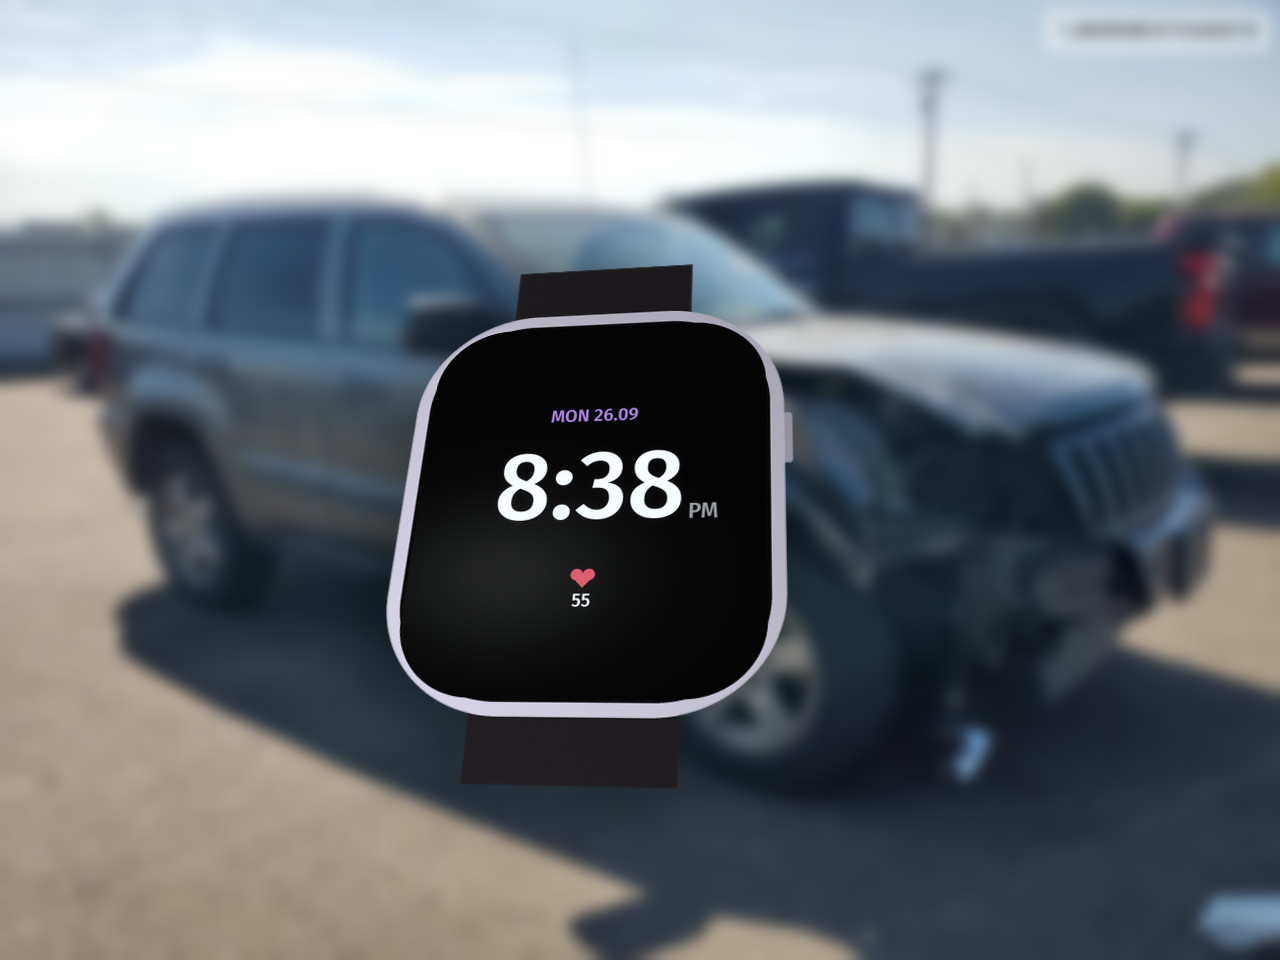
8:38
